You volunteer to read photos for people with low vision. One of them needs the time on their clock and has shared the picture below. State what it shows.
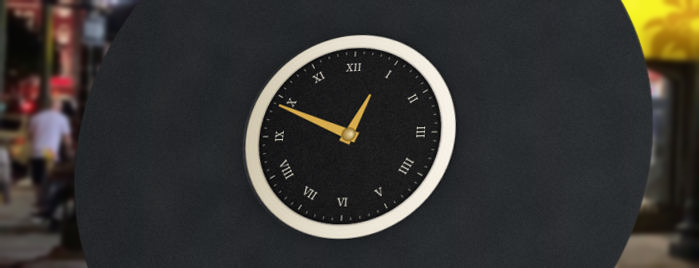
12:49
